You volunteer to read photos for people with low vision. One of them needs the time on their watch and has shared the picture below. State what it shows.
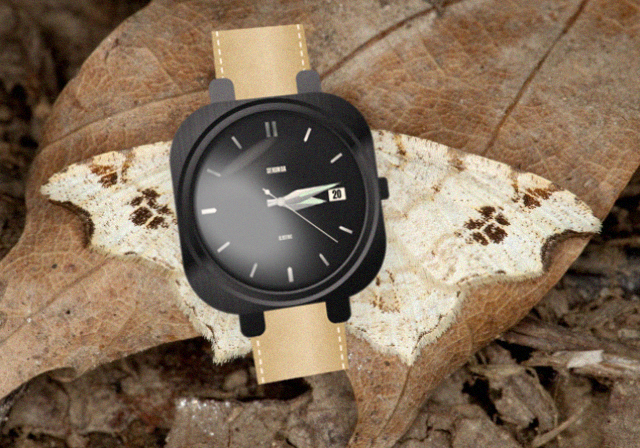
3:13:22
